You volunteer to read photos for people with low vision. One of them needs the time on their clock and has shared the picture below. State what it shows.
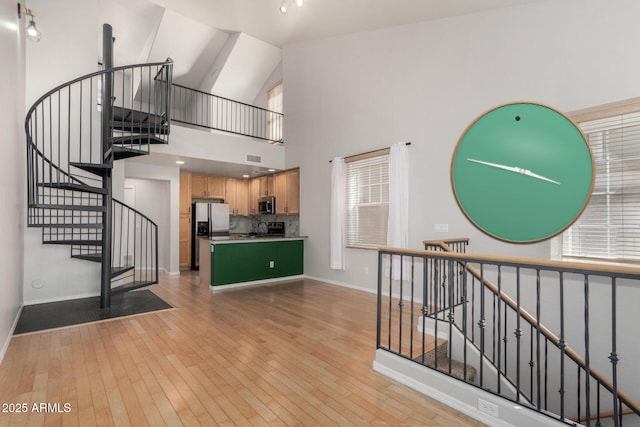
3:48
